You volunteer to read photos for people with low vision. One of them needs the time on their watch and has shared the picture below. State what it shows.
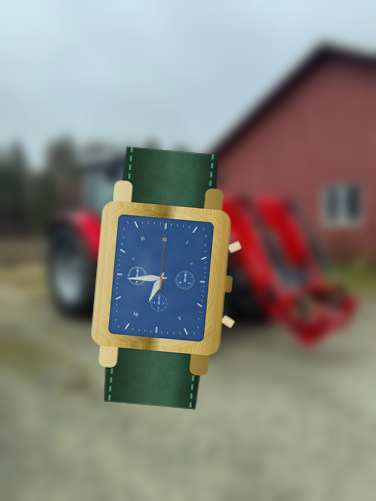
6:44
